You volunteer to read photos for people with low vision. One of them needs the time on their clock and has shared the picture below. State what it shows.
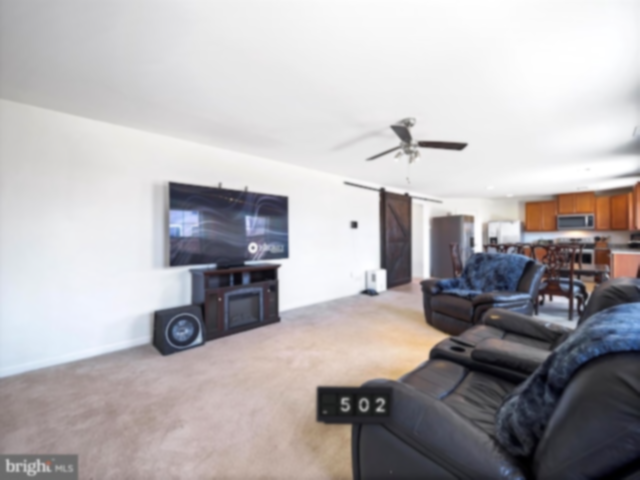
5:02
